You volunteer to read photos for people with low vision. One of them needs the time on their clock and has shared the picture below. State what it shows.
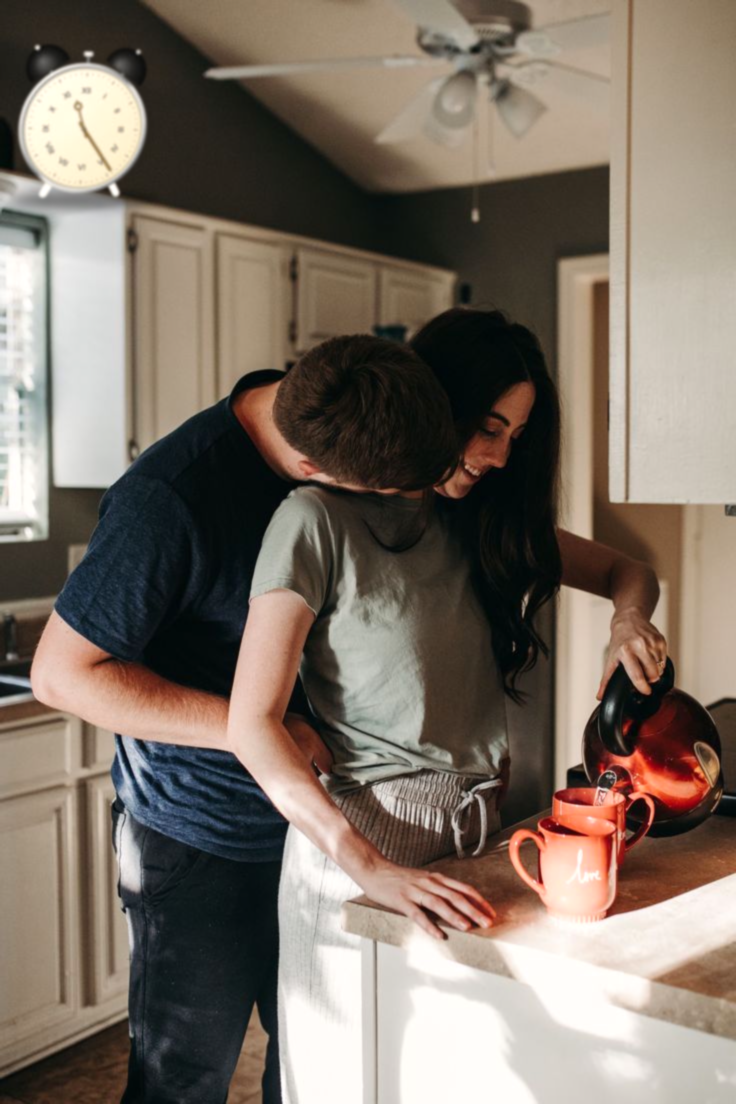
11:24
